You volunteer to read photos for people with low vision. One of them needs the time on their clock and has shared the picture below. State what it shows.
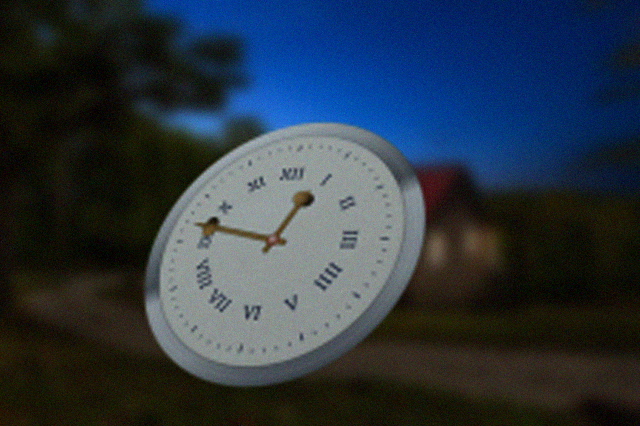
12:47
